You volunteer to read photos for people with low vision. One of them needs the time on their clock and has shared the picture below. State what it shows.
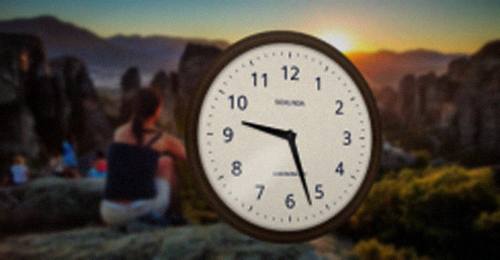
9:27
